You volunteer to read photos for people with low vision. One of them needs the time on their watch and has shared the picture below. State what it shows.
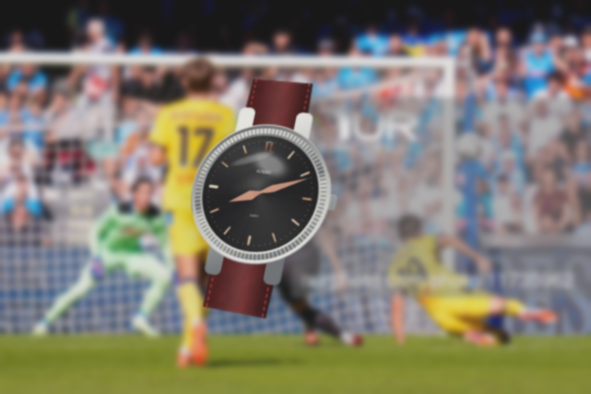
8:11
